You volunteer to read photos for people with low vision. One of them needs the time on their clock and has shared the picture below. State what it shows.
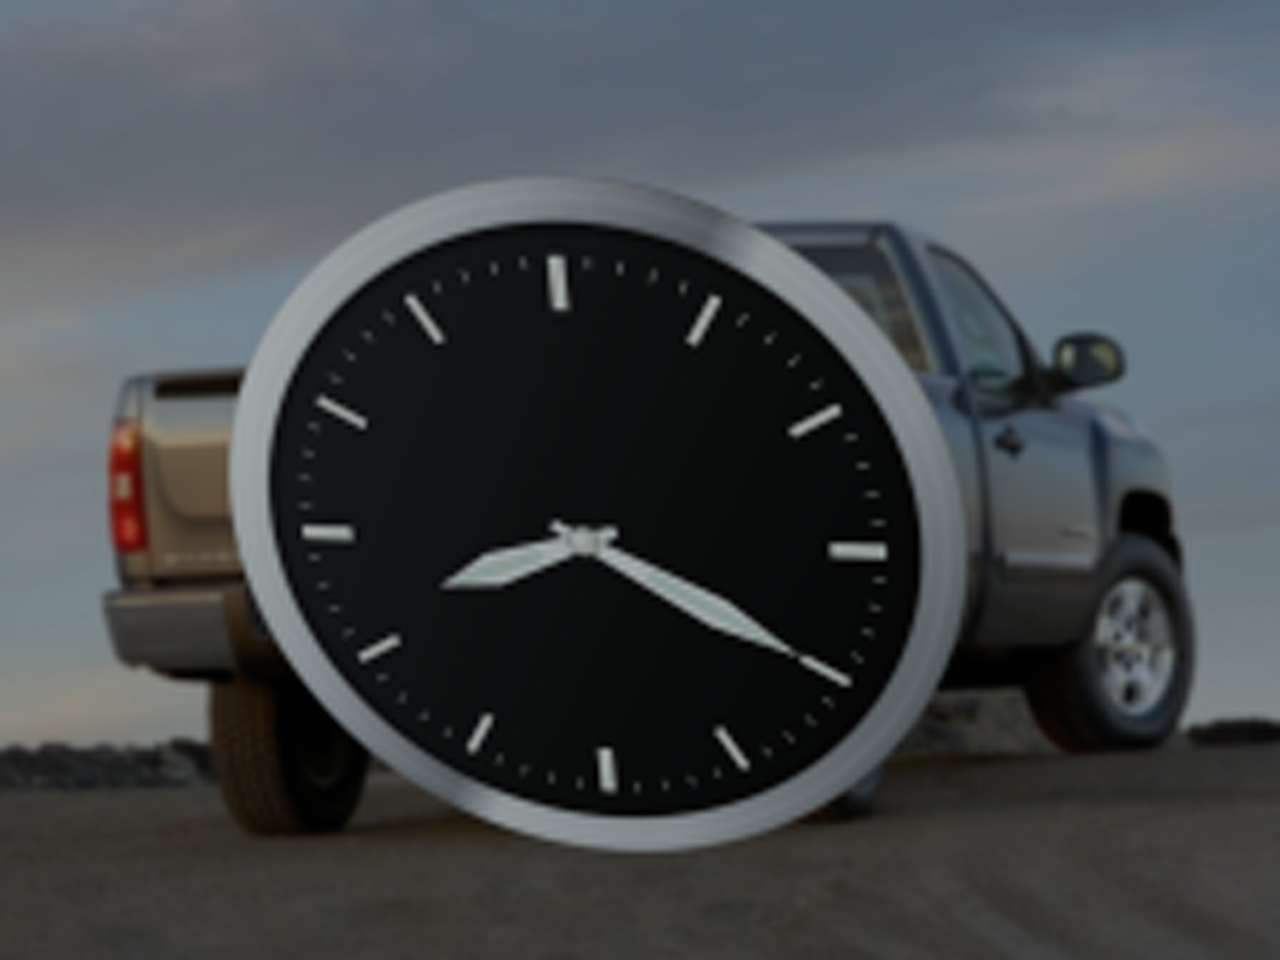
8:20
